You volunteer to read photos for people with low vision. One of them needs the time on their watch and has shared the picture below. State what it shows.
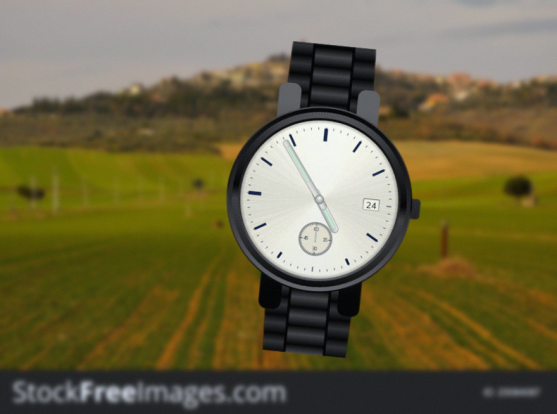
4:54
